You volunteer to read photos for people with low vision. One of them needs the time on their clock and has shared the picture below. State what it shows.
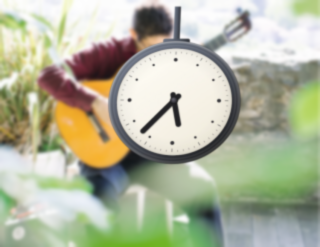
5:37
